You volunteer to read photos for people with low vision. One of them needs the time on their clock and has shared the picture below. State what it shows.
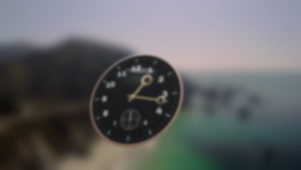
1:17
